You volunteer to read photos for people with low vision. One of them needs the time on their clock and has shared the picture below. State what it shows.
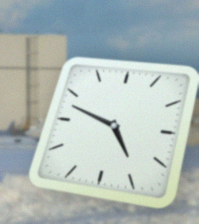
4:48
